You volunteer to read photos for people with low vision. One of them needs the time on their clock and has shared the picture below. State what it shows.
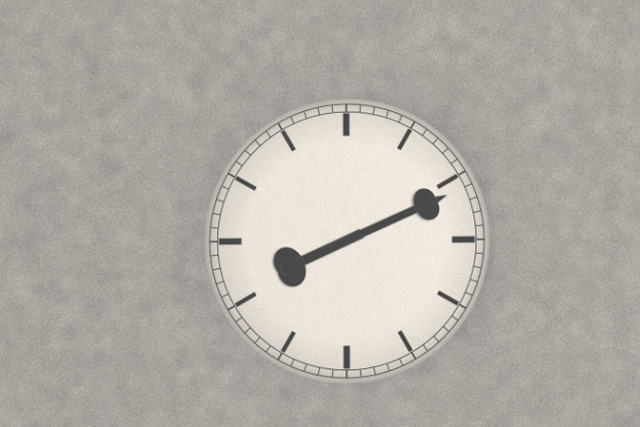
8:11
